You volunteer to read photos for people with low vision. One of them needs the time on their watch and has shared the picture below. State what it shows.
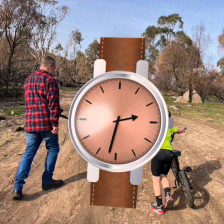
2:32
